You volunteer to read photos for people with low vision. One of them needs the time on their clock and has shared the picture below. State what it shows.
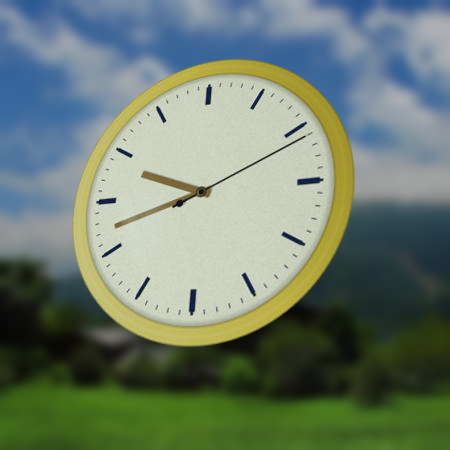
9:42:11
